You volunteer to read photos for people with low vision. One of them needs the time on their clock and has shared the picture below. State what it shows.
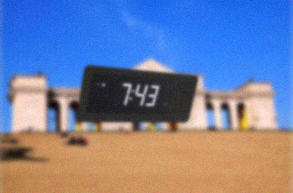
7:43
